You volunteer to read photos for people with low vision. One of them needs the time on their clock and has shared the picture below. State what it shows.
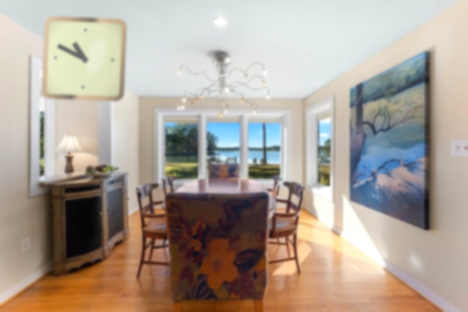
10:49
